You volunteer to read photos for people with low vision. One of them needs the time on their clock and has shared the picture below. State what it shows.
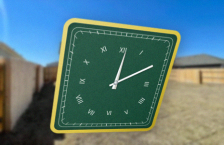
12:10
